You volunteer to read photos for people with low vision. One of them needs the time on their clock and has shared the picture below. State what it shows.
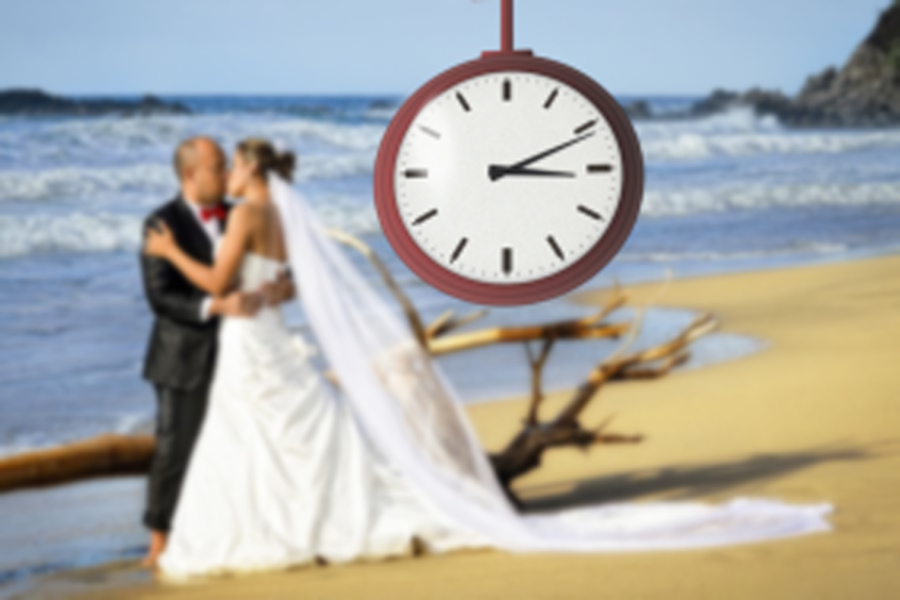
3:11
